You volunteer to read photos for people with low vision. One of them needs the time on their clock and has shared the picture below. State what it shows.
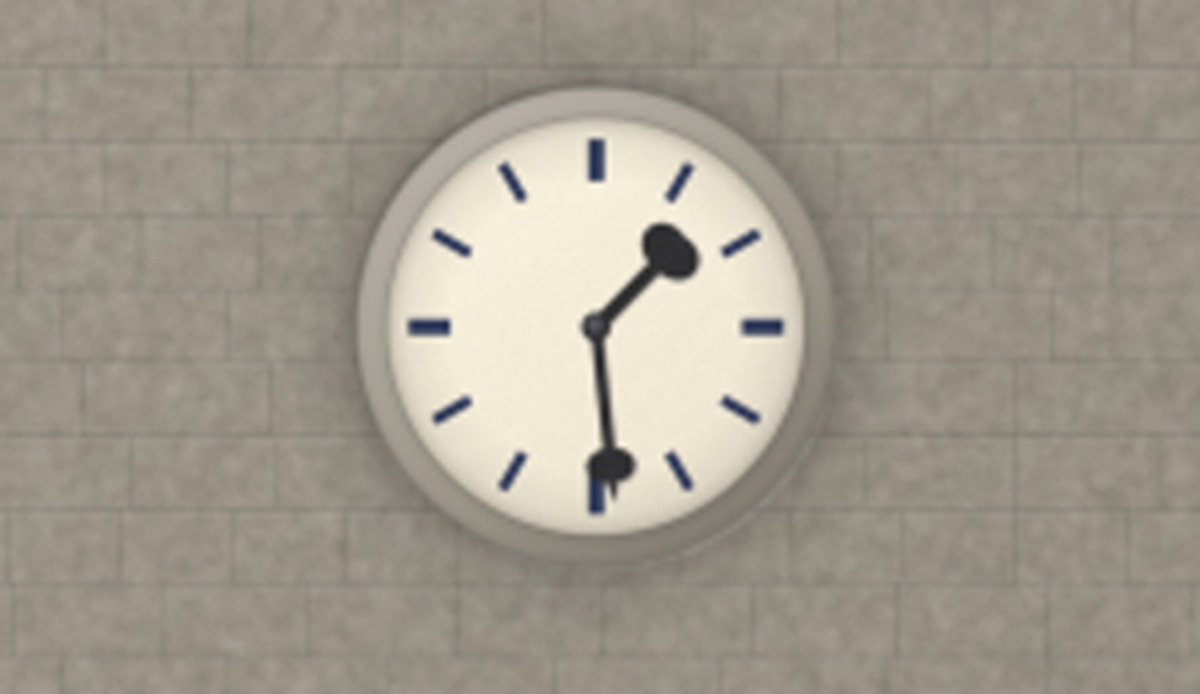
1:29
